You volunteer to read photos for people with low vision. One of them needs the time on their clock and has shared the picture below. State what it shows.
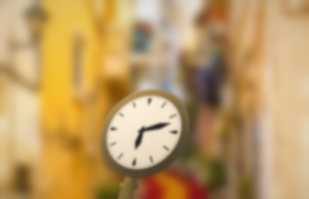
6:12
